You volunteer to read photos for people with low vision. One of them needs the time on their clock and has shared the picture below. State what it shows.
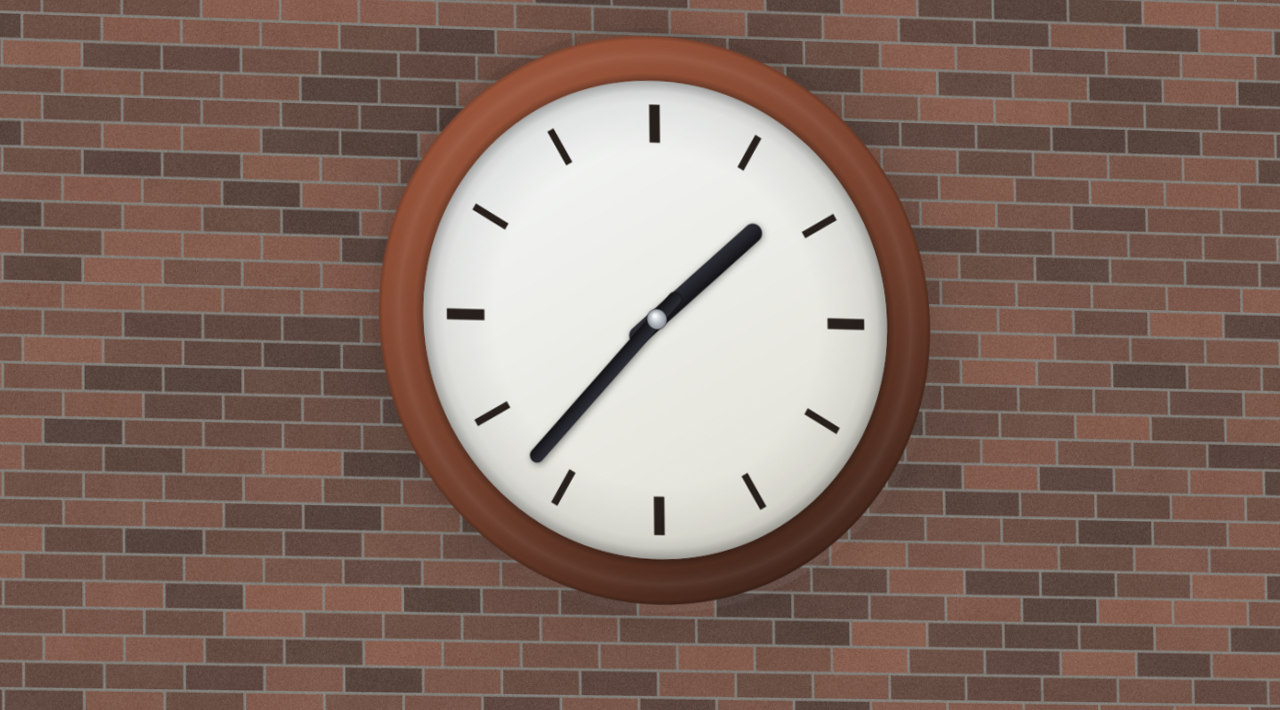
1:37
